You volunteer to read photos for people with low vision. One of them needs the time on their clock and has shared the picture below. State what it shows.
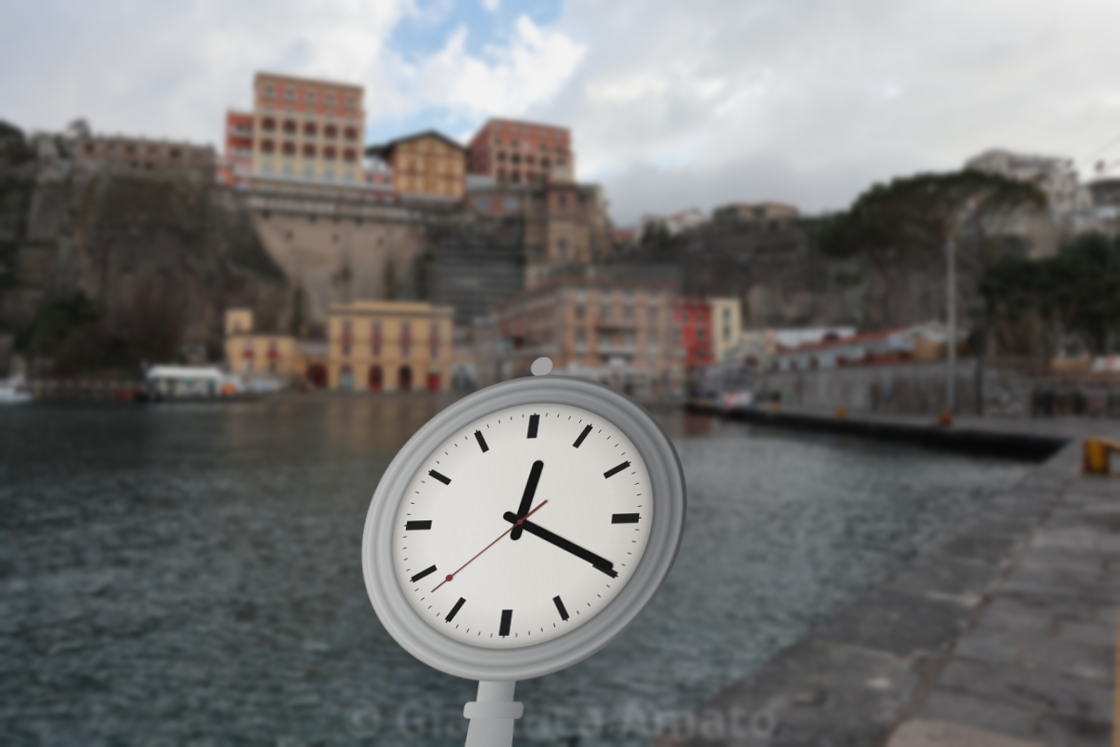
12:19:38
